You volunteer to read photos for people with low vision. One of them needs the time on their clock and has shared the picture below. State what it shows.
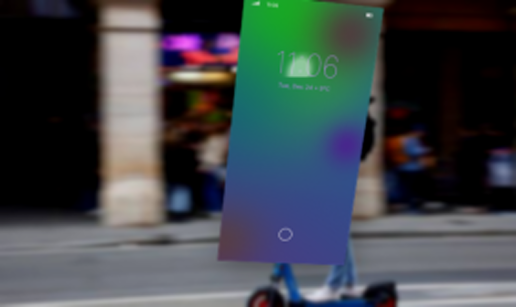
11:06
